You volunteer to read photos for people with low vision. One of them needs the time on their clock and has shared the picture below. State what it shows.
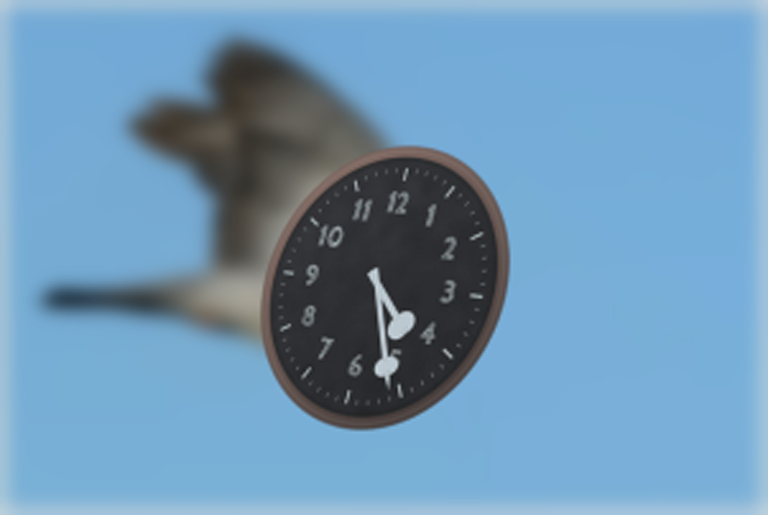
4:26
